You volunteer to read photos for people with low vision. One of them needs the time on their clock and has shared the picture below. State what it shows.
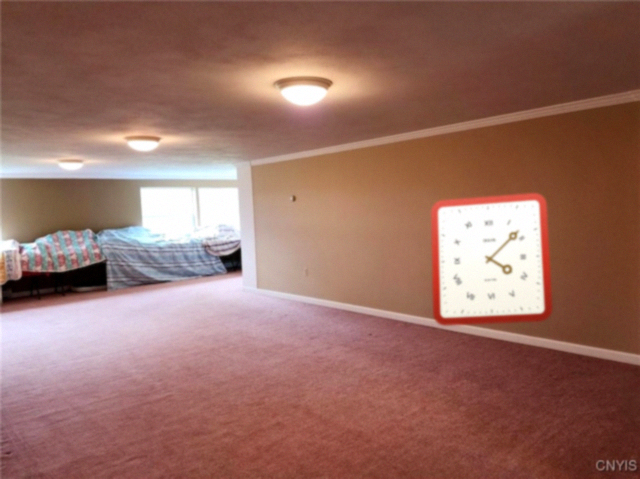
4:08
